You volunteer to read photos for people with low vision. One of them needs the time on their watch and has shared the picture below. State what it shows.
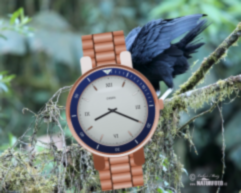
8:20
